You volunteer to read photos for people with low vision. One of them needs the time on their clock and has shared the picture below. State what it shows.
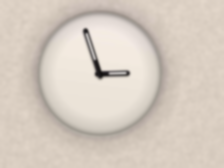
2:57
